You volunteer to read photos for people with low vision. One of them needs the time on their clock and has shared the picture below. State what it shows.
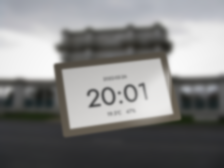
20:01
